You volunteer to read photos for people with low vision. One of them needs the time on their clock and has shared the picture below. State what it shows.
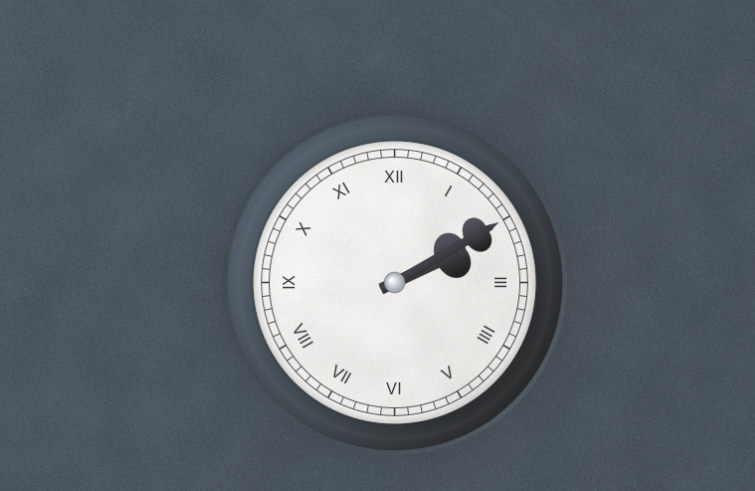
2:10
